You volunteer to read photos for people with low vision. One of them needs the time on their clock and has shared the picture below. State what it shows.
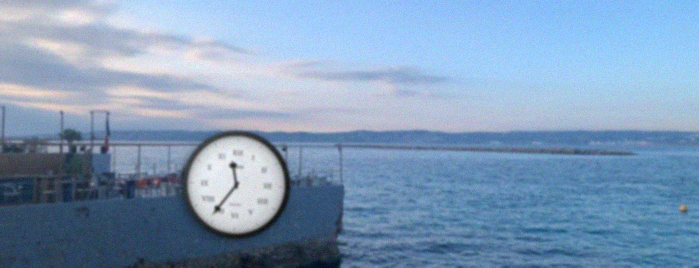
11:36
